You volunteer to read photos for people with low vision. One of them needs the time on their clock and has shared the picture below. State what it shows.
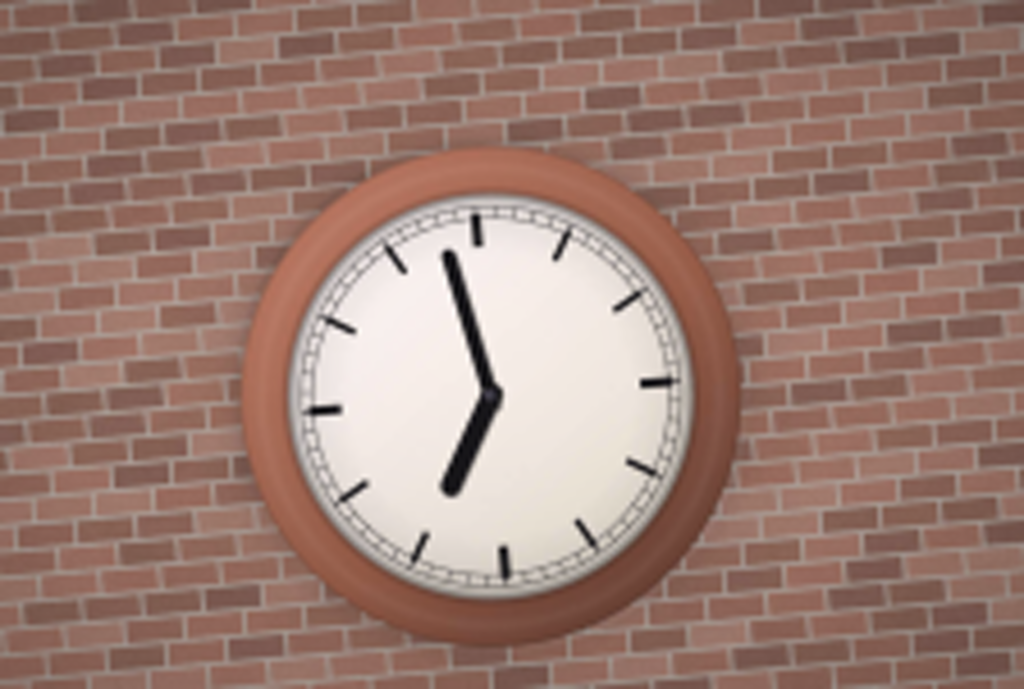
6:58
